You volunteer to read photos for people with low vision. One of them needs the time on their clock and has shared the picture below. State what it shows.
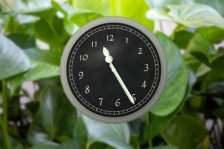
11:26
